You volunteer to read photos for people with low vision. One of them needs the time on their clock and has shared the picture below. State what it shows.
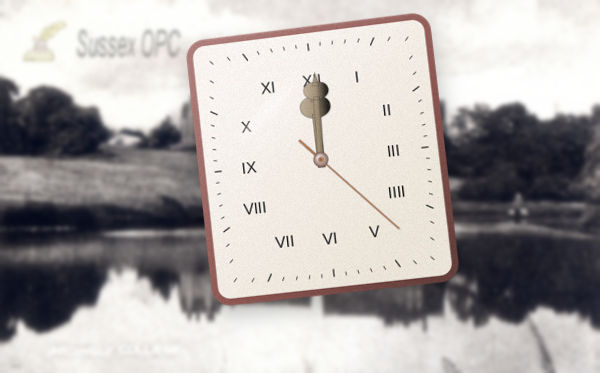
12:00:23
